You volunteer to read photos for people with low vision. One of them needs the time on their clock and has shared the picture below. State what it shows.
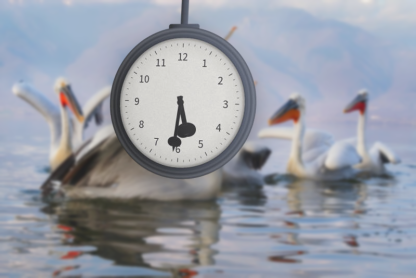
5:31
